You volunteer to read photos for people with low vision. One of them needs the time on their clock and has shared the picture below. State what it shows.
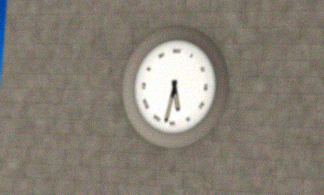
5:32
